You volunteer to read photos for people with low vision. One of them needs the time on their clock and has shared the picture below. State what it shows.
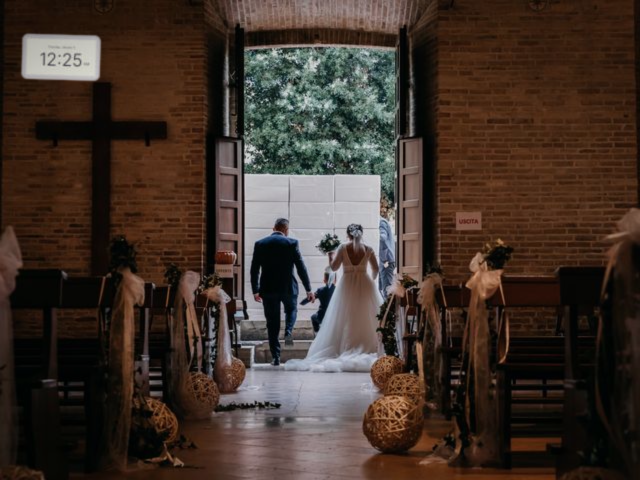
12:25
